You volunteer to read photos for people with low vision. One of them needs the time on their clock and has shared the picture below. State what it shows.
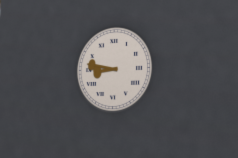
8:47
